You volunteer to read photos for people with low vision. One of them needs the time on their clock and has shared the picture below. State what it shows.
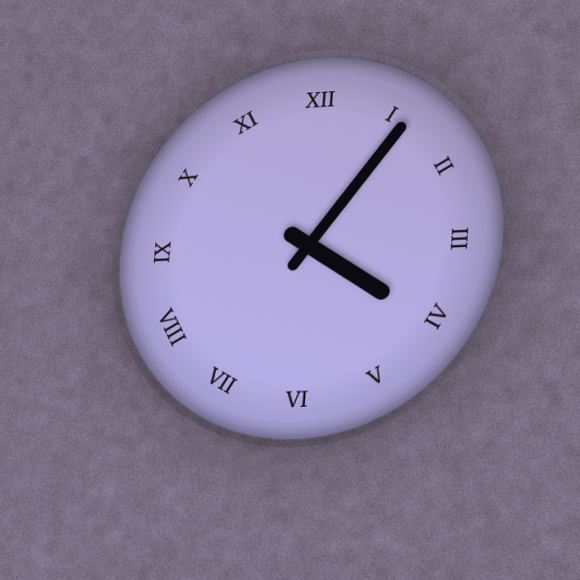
4:06
